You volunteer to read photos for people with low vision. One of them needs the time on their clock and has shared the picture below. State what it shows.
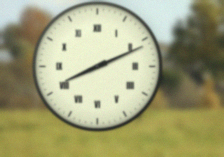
8:11
